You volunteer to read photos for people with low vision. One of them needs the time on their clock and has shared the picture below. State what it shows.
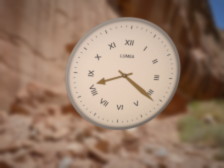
8:21
